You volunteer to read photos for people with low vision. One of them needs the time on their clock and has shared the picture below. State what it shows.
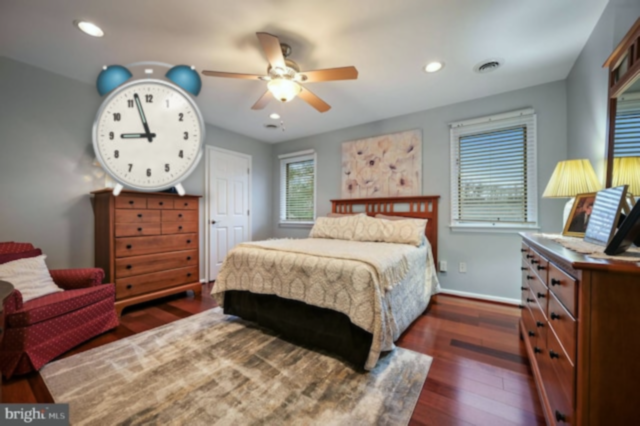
8:57
